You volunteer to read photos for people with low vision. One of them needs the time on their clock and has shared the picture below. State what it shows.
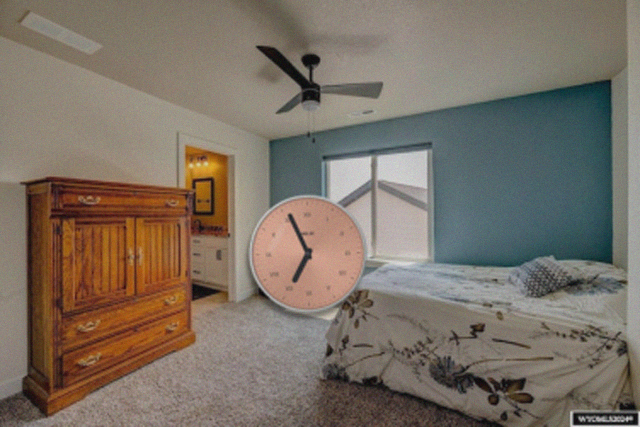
6:56
